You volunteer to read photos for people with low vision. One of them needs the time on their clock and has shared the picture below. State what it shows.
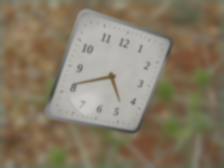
4:41
